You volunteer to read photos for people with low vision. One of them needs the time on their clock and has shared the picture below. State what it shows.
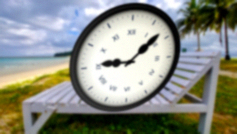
9:08
